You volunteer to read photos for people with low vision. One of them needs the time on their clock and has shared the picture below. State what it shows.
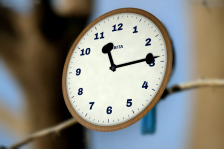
11:14
